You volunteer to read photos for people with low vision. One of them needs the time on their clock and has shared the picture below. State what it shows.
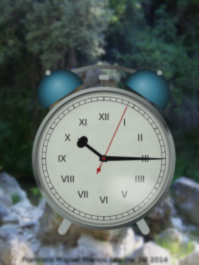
10:15:04
